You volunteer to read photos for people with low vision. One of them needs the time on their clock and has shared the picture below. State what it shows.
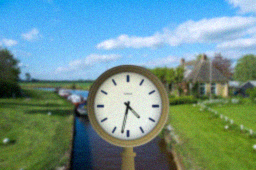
4:32
